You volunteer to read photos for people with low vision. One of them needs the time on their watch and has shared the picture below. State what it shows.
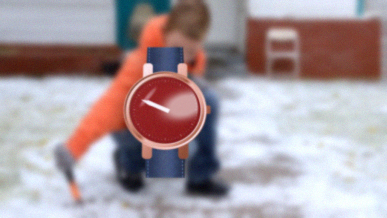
9:49
